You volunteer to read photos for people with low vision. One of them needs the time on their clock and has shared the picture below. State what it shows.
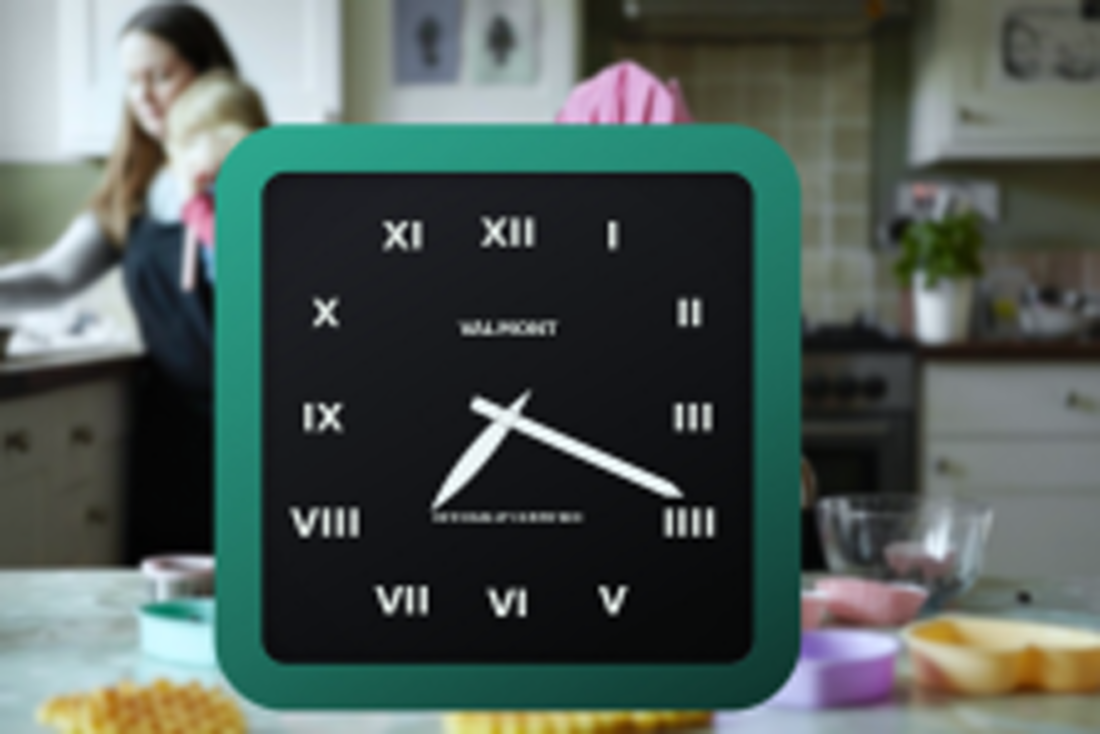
7:19
